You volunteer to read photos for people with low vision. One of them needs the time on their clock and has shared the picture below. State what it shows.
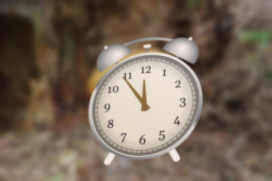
11:54
